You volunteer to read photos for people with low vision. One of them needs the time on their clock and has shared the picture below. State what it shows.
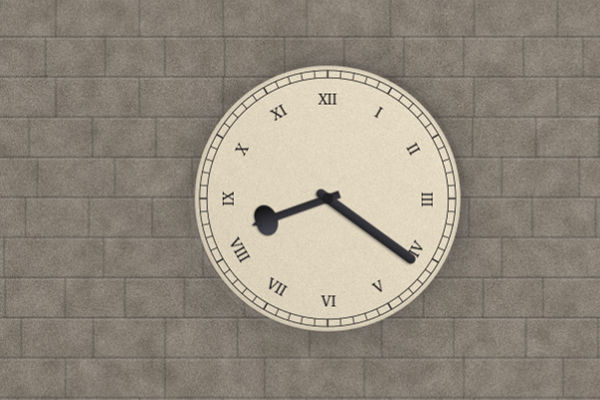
8:21
